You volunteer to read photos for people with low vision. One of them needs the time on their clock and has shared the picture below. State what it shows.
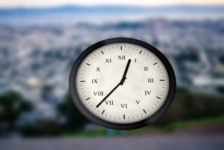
12:37
